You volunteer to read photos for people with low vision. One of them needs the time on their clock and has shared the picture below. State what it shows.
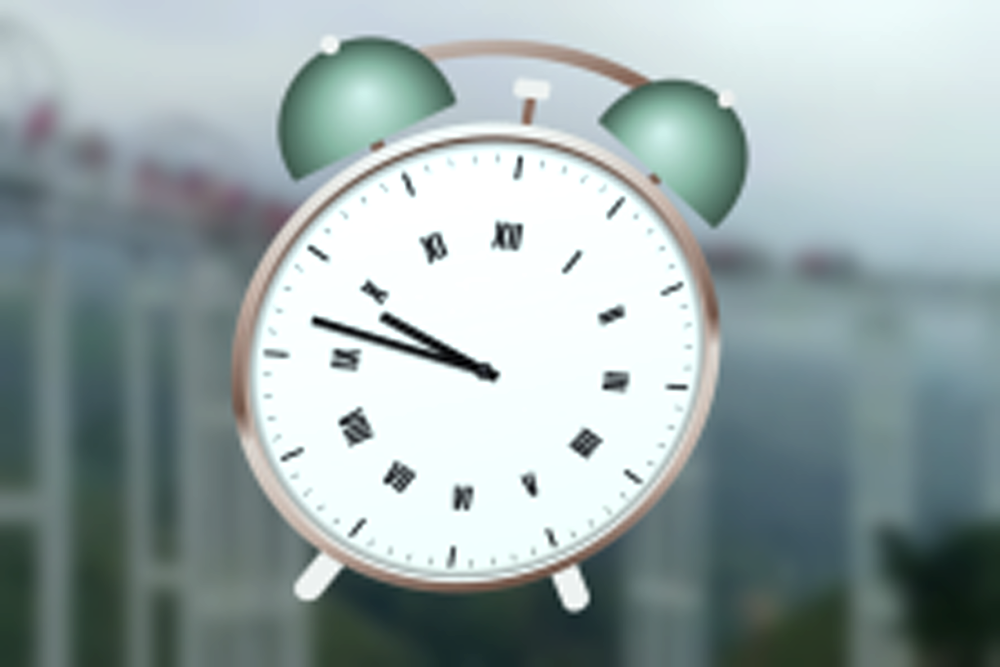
9:47
